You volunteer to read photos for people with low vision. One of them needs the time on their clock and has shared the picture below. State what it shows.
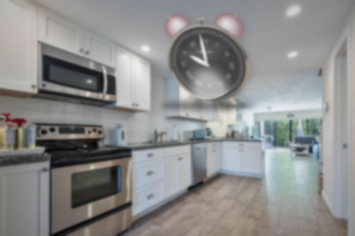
9:59
